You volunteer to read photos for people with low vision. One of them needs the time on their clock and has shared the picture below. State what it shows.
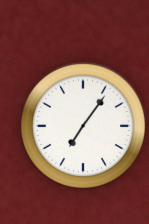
7:06
